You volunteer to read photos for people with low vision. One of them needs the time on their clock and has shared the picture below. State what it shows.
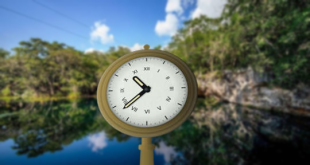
10:38
